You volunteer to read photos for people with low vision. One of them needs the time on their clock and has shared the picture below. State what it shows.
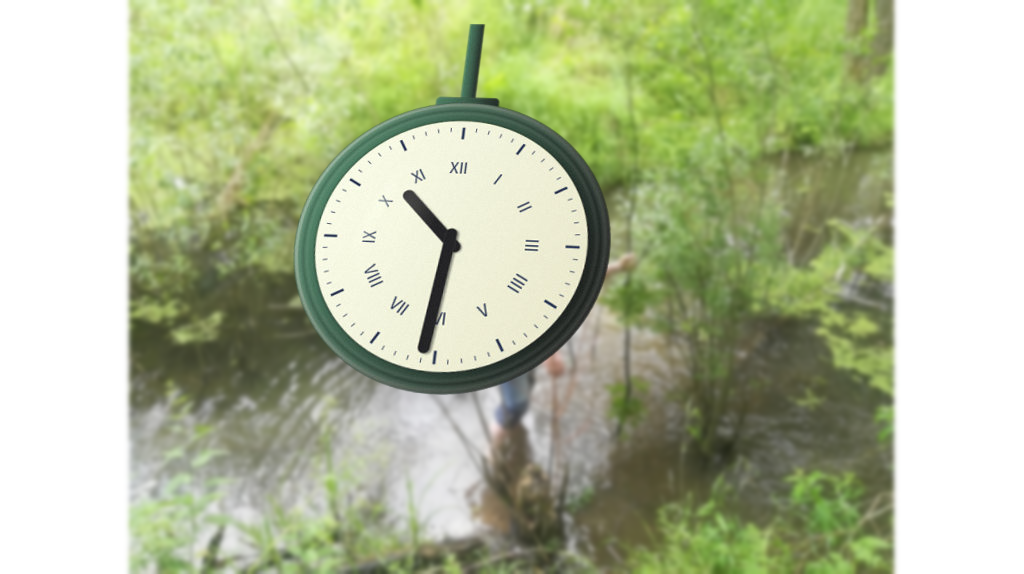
10:31
